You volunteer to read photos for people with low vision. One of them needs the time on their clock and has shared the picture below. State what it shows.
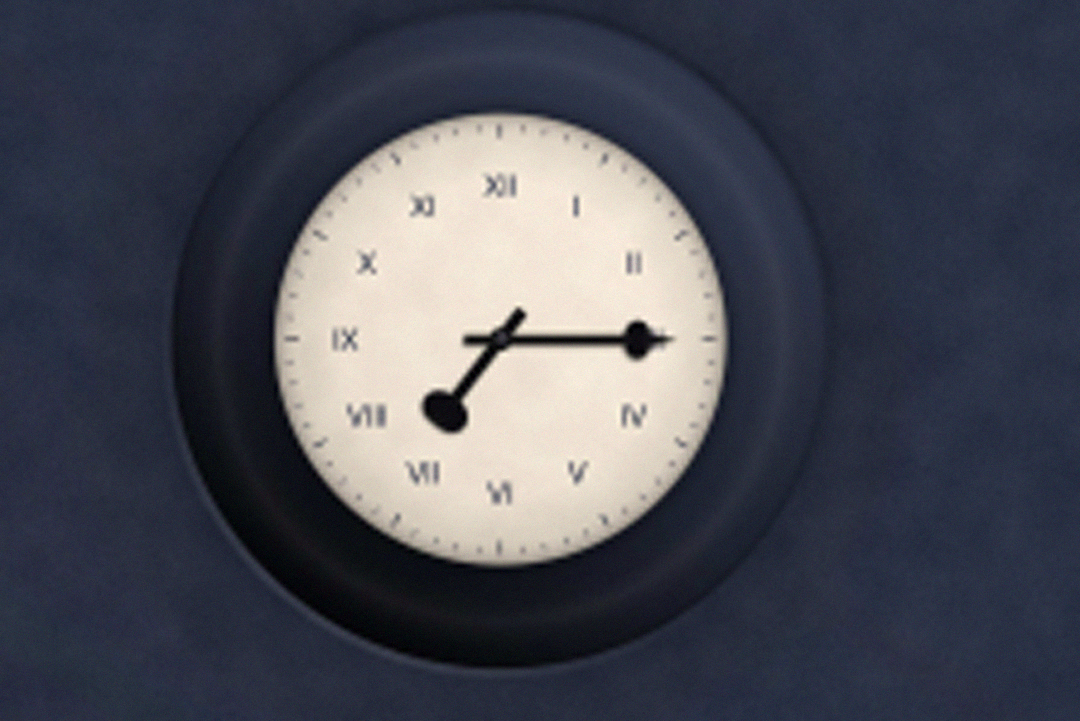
7:15
